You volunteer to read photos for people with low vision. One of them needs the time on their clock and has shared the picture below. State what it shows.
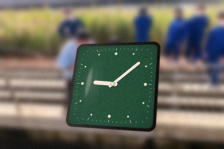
9:08
